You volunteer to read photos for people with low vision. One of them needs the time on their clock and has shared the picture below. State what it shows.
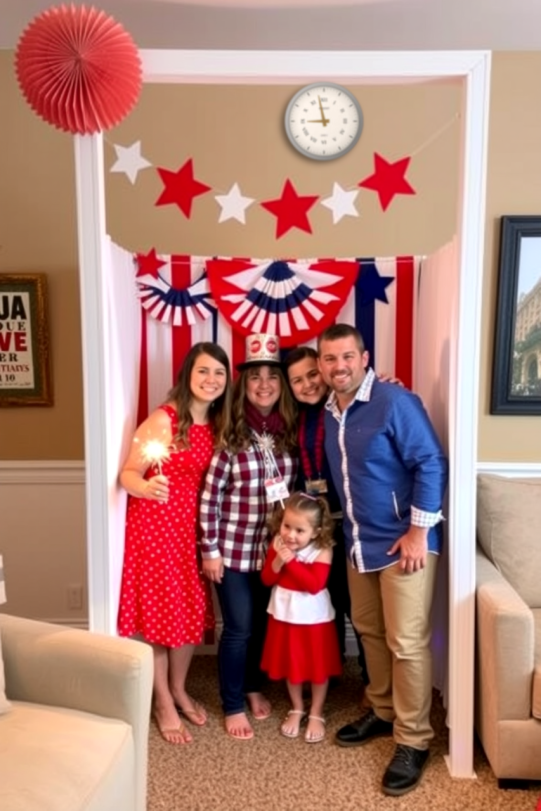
8:58
